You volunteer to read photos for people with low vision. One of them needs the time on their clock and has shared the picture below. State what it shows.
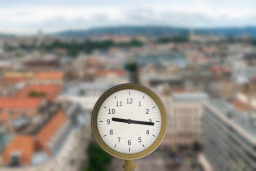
9:16
